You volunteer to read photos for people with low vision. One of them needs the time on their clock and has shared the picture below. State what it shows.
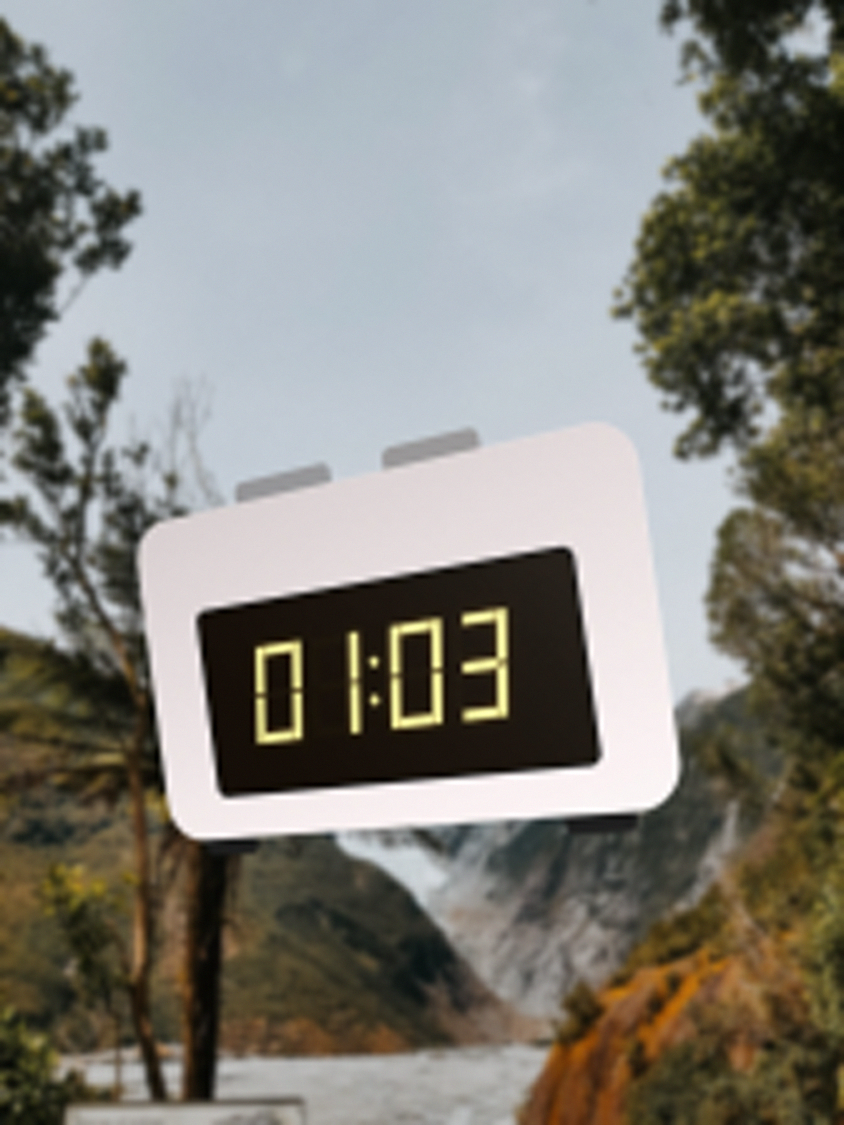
1:03
